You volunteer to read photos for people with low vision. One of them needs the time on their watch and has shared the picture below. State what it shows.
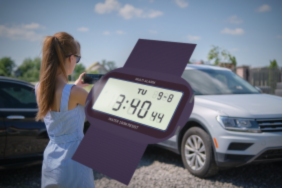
3:40:44
